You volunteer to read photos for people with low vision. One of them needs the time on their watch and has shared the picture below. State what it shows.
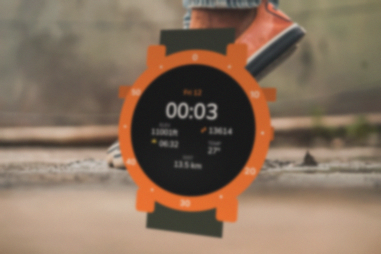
0:03
